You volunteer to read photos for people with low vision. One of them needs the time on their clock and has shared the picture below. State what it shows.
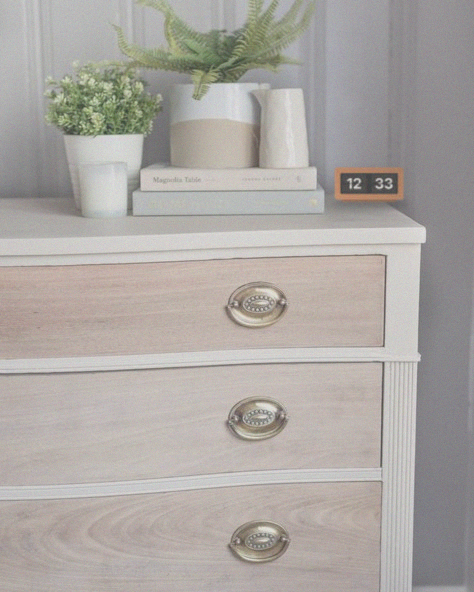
12:33
